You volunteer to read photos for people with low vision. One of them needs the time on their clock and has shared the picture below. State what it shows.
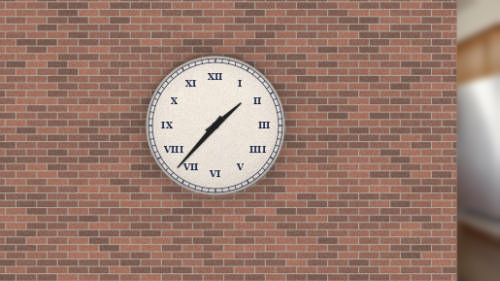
1:37
